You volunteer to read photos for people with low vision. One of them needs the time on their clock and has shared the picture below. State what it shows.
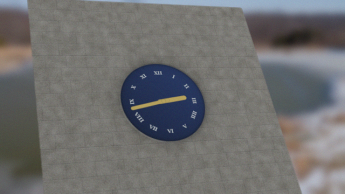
2:43
